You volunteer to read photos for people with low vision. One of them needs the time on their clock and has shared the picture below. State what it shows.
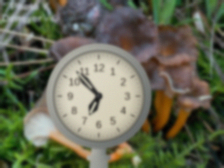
6:53
